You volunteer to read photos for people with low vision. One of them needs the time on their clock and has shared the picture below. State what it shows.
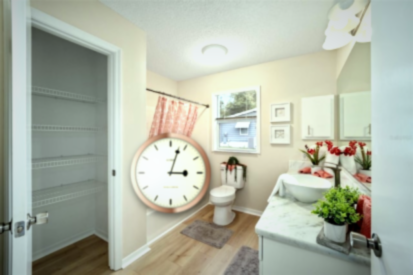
3:03
